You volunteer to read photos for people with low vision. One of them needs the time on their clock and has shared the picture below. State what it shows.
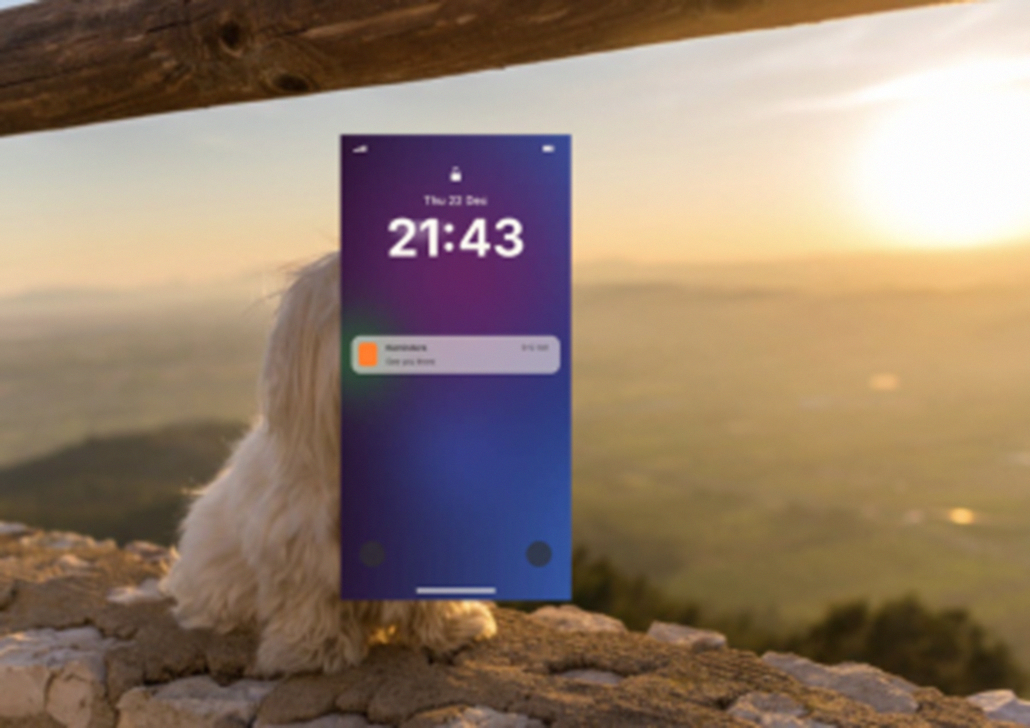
21:43
